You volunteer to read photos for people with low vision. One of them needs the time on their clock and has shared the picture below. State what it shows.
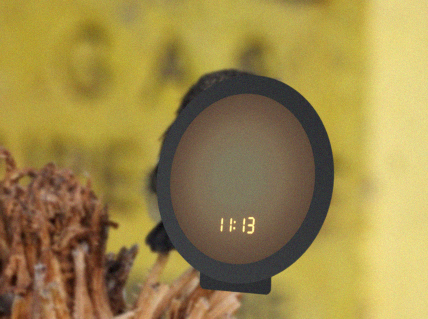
11:13
